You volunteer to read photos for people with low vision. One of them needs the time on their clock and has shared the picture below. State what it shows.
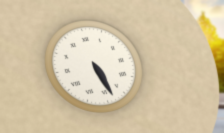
5:28
